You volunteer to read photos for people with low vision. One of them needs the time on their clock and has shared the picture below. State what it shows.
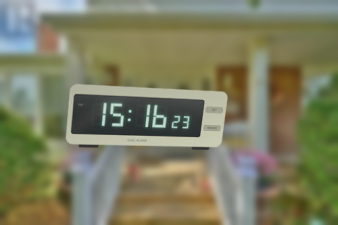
15:16:23
